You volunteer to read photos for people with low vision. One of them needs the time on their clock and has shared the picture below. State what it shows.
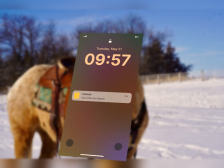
9:57
